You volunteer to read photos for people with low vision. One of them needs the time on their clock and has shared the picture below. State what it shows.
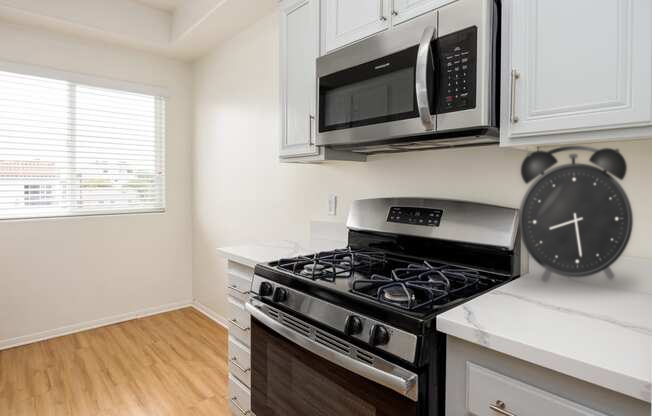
8:29
